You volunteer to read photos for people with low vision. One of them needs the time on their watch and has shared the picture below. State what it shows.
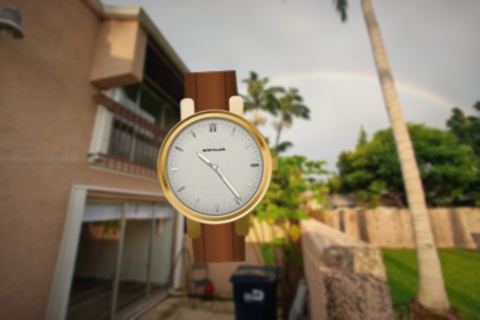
10:24
